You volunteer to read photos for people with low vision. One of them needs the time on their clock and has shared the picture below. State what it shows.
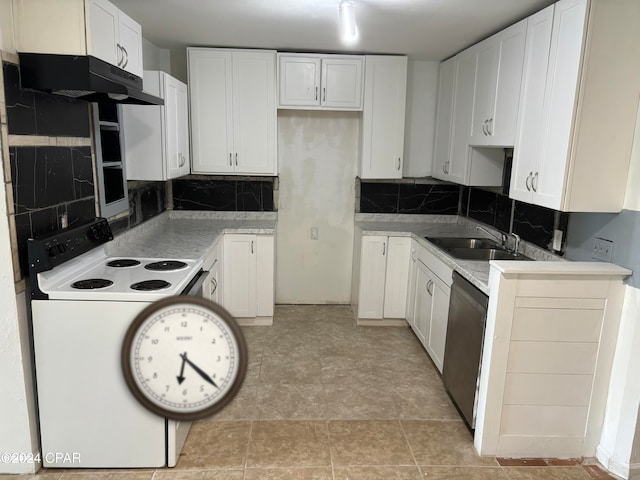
6:22
